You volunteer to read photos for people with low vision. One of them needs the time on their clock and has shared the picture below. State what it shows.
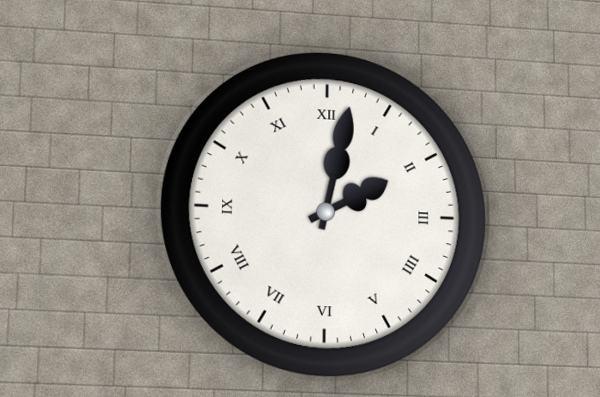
2:02
